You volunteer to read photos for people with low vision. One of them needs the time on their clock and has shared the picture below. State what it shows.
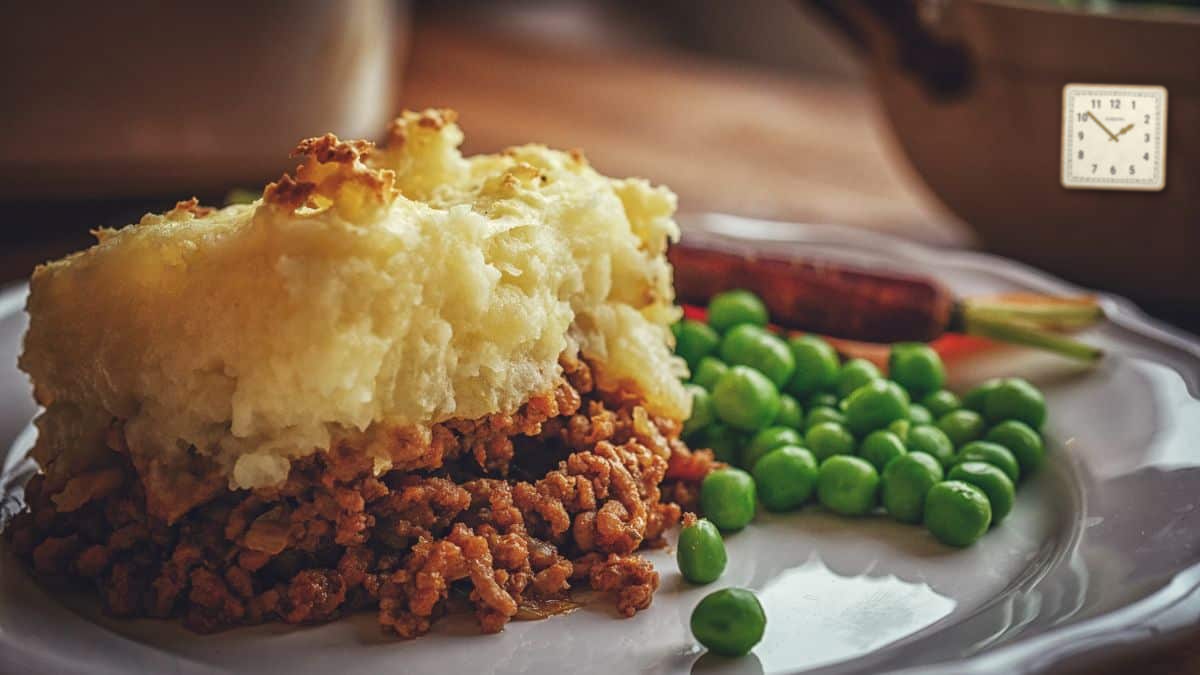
1:52
